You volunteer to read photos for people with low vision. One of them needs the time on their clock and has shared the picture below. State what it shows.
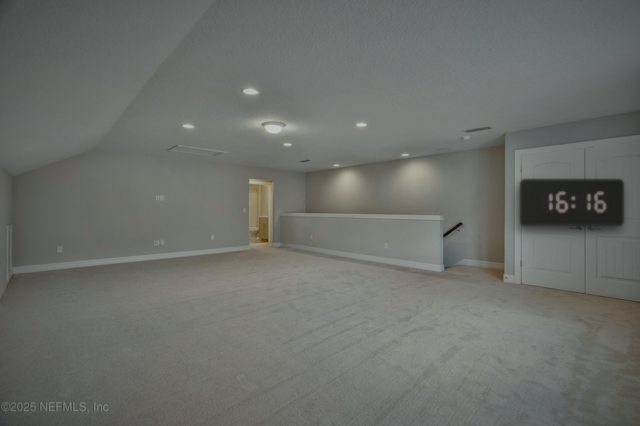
16:16
